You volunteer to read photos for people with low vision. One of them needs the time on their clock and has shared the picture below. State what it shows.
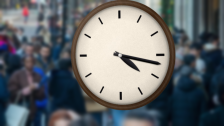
4:17
